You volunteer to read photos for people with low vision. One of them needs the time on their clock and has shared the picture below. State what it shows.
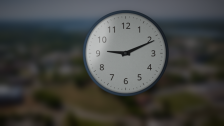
9:11
